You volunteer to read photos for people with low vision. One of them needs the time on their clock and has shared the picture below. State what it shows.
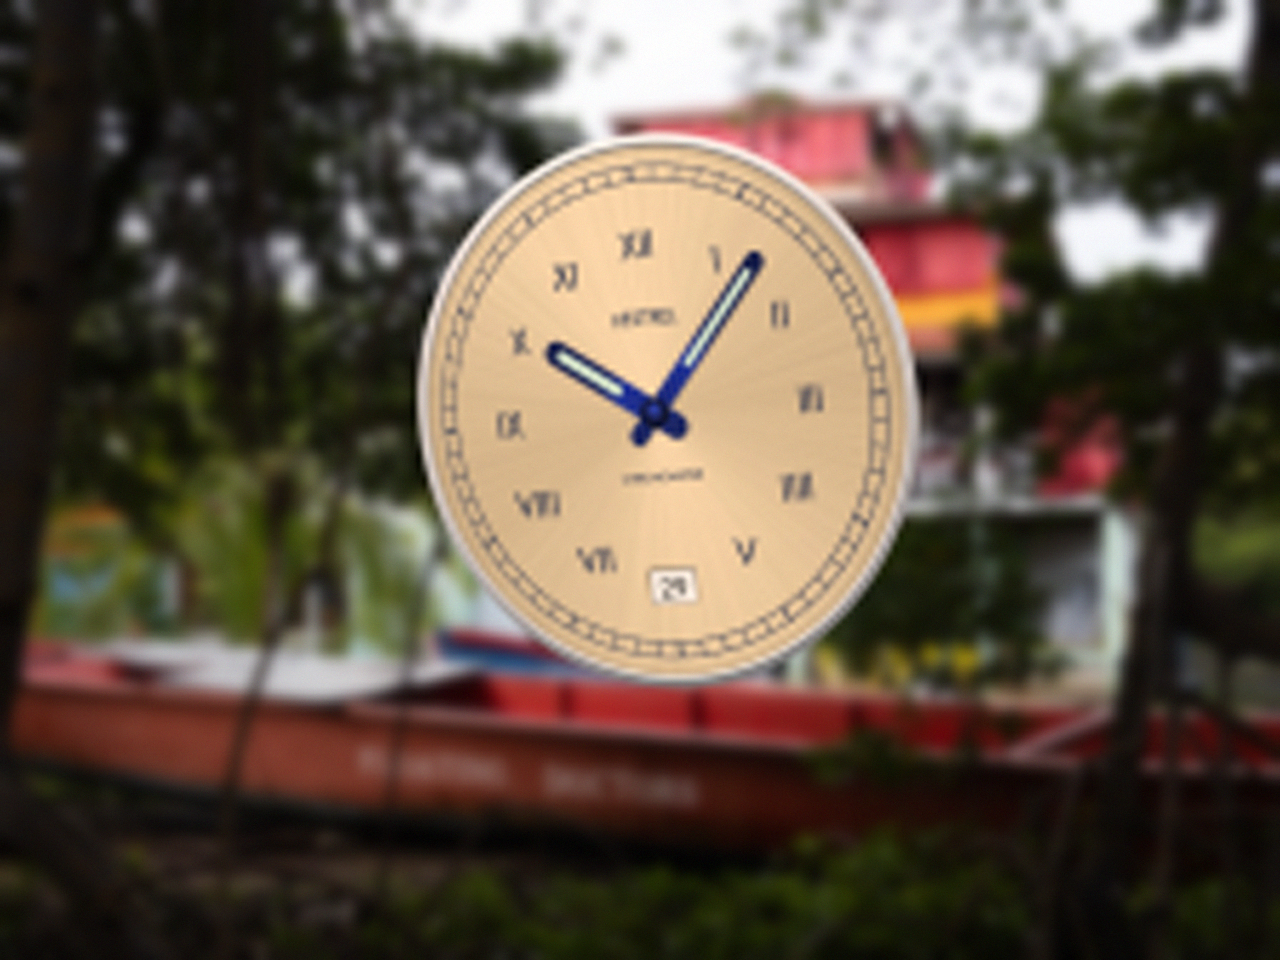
10:07
